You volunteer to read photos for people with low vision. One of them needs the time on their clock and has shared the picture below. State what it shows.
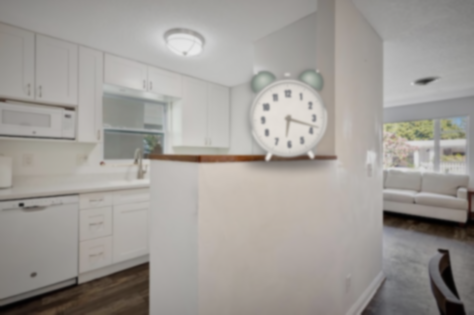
6:18
